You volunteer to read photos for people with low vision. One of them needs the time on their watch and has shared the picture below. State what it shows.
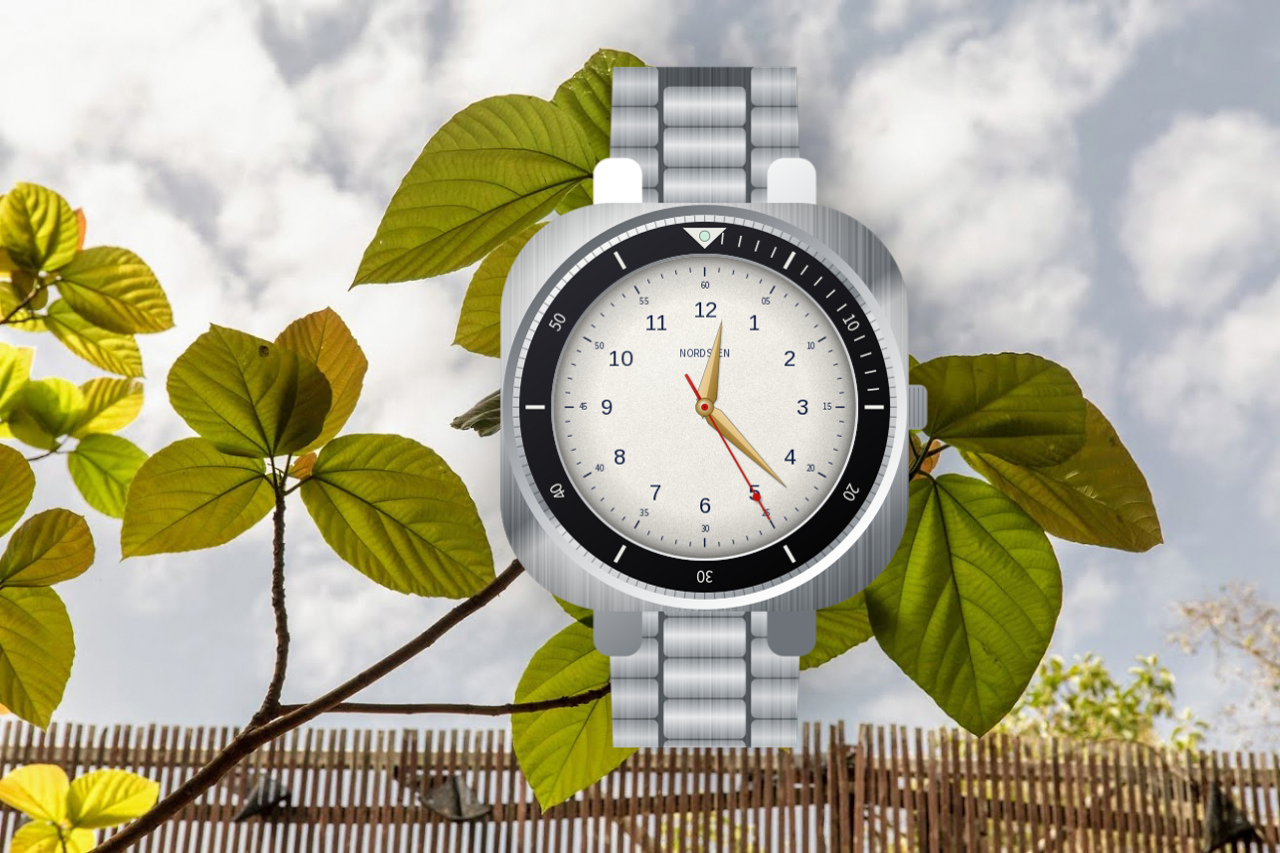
12:22:25
